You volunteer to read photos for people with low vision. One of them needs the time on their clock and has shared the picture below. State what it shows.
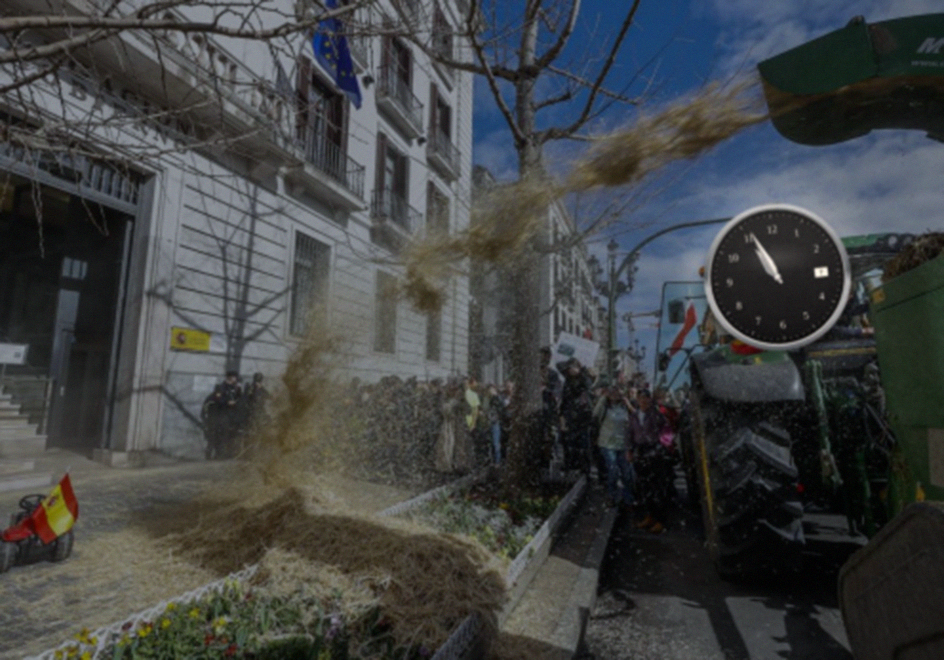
10:56
